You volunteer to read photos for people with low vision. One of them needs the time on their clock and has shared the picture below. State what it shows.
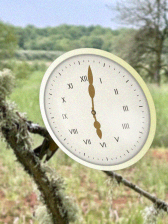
6:02
